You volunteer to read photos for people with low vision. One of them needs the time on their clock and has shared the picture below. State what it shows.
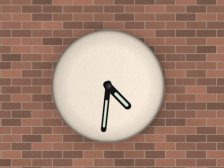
4:31
